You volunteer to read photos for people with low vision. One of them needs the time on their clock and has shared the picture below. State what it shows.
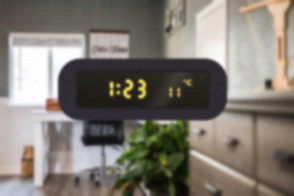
1:23
